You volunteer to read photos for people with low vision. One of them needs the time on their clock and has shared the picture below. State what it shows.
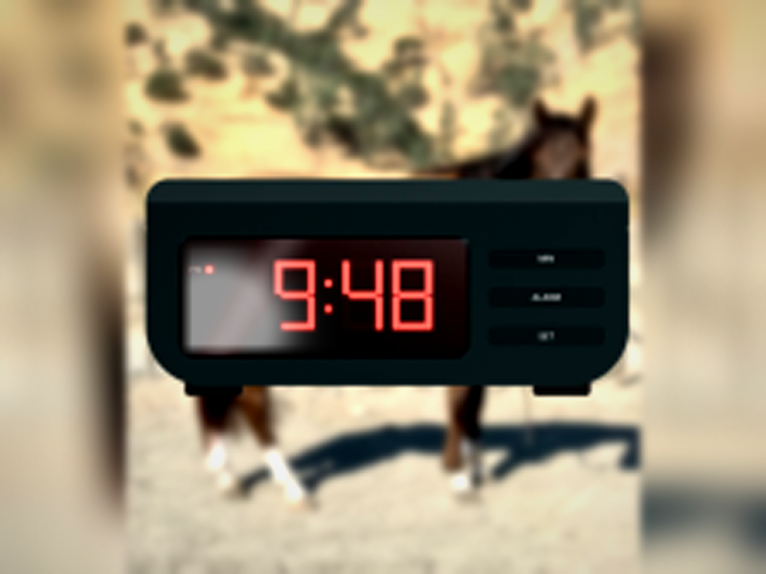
9:48
